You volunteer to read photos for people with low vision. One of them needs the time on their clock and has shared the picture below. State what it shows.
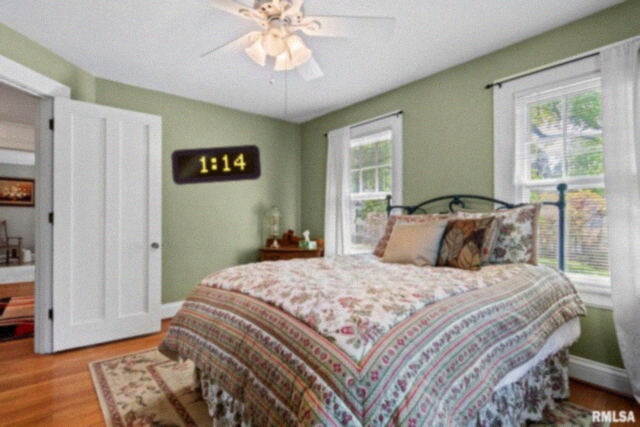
1:14
